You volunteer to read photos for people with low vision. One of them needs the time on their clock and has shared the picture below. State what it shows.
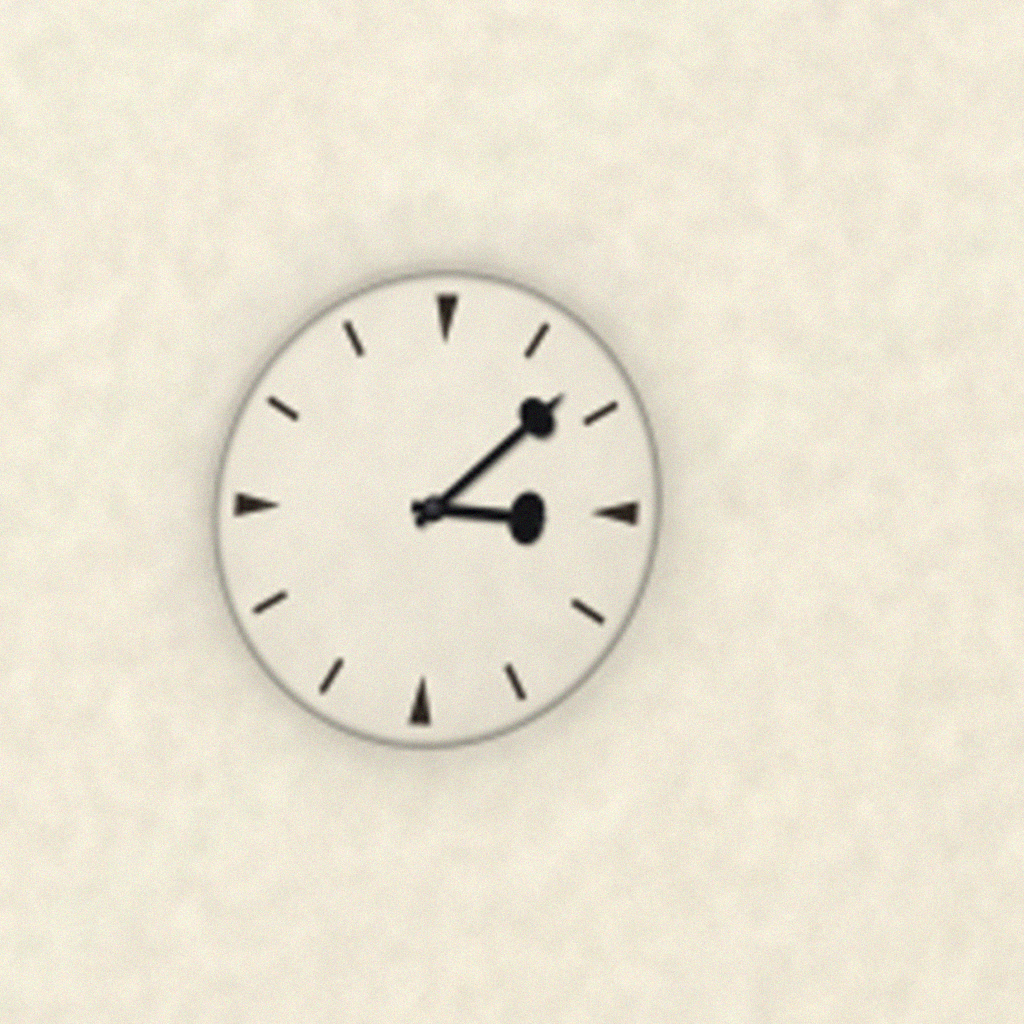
3:08
